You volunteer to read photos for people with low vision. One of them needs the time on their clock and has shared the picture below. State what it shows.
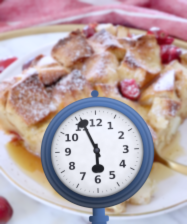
5:56
